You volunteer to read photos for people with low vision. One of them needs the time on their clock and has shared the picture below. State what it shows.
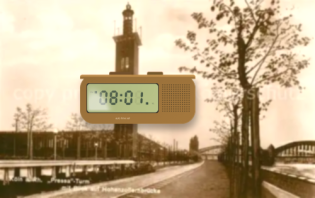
8:01
